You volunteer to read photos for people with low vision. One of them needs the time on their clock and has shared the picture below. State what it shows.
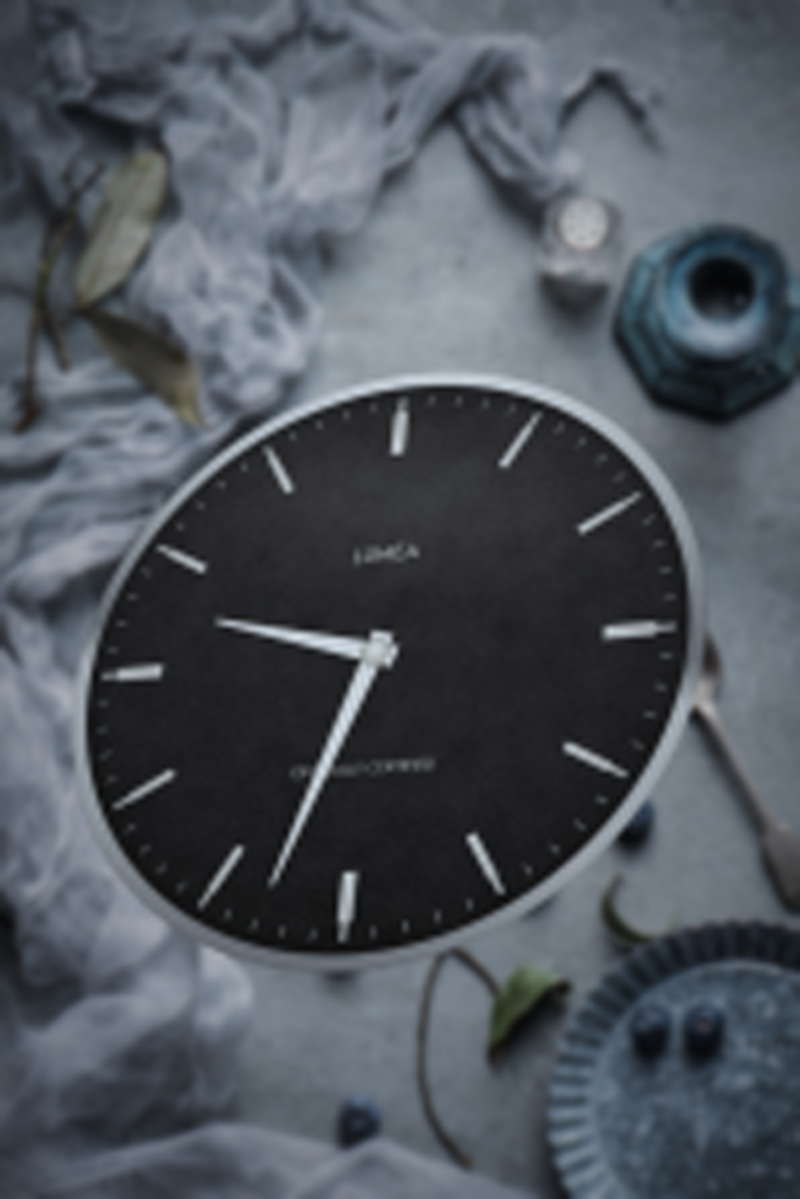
9:33
